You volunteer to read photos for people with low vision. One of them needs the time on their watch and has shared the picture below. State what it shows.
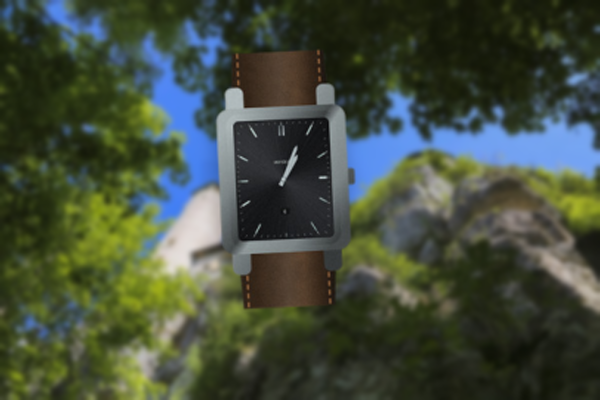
1:04
